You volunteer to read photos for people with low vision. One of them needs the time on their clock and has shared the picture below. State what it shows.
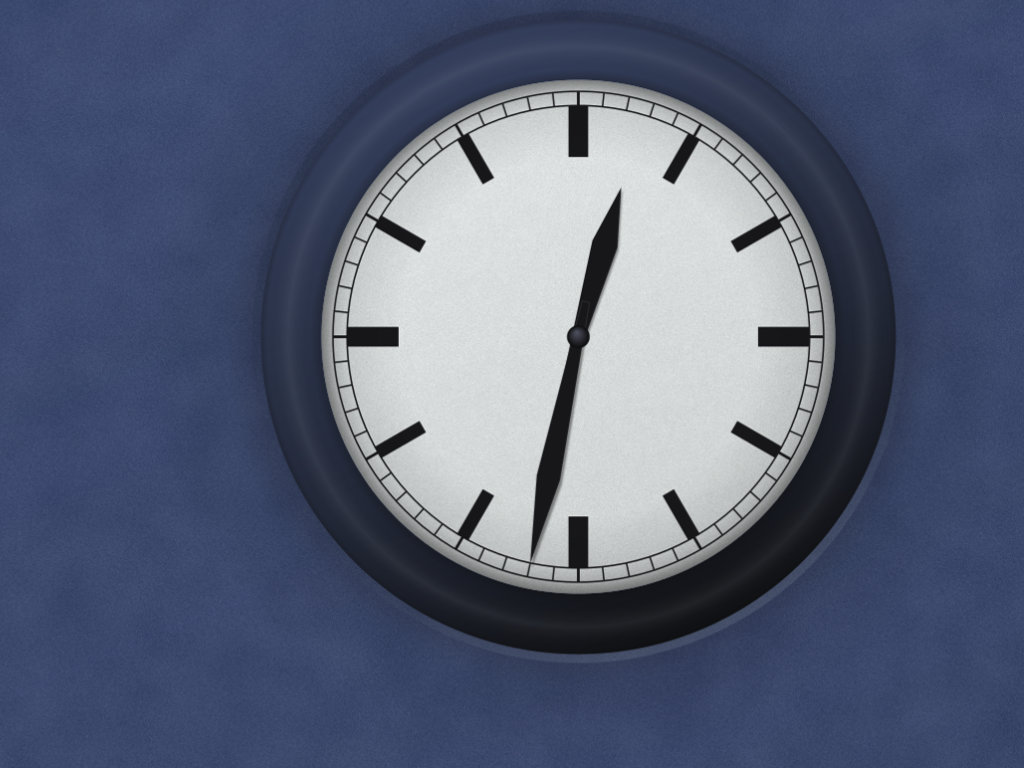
12:32
